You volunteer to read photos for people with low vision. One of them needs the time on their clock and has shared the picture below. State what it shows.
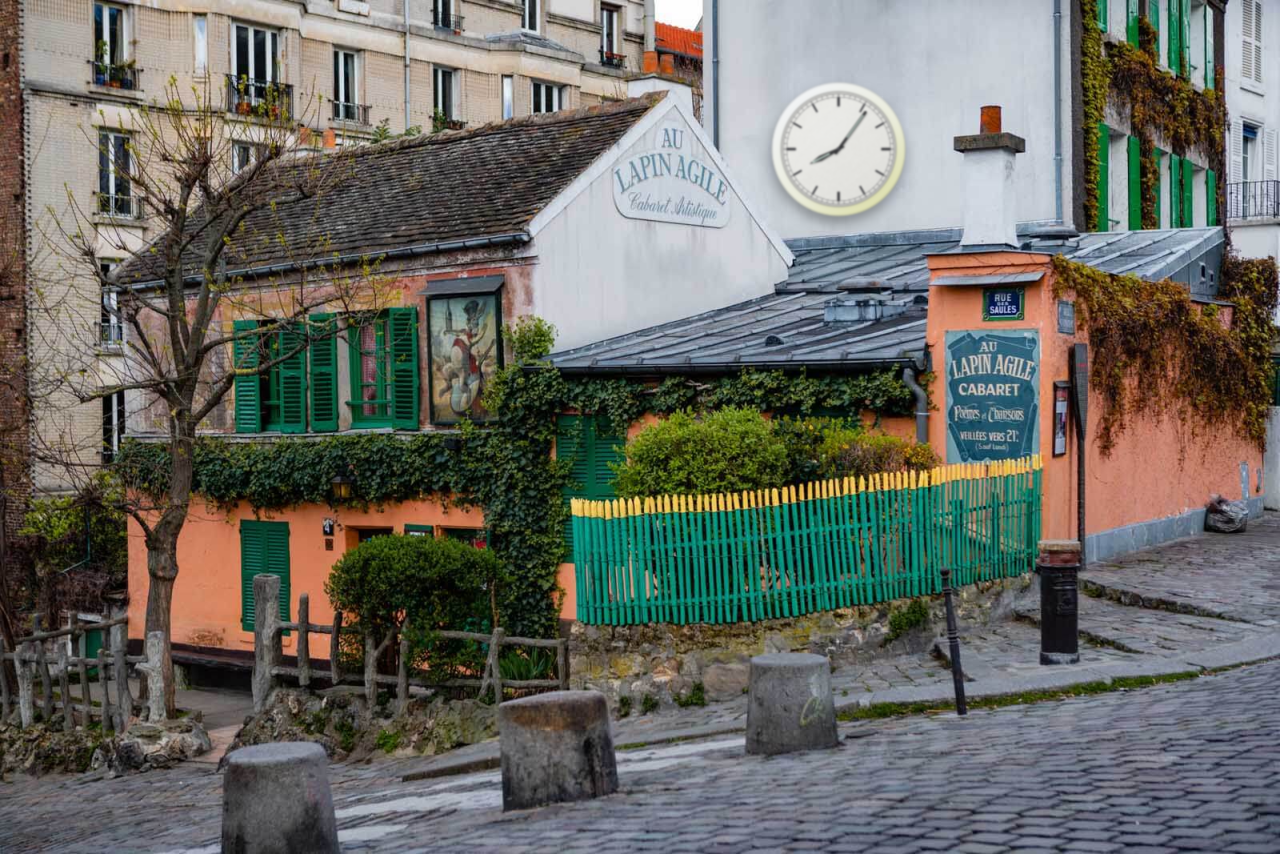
8:06
